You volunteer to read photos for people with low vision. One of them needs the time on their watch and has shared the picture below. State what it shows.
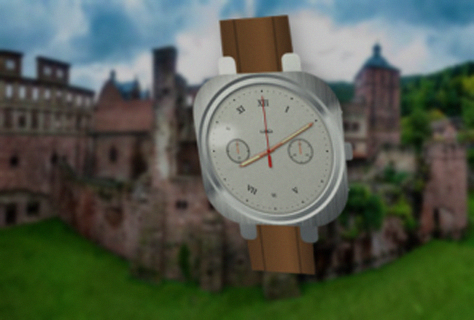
8:10
